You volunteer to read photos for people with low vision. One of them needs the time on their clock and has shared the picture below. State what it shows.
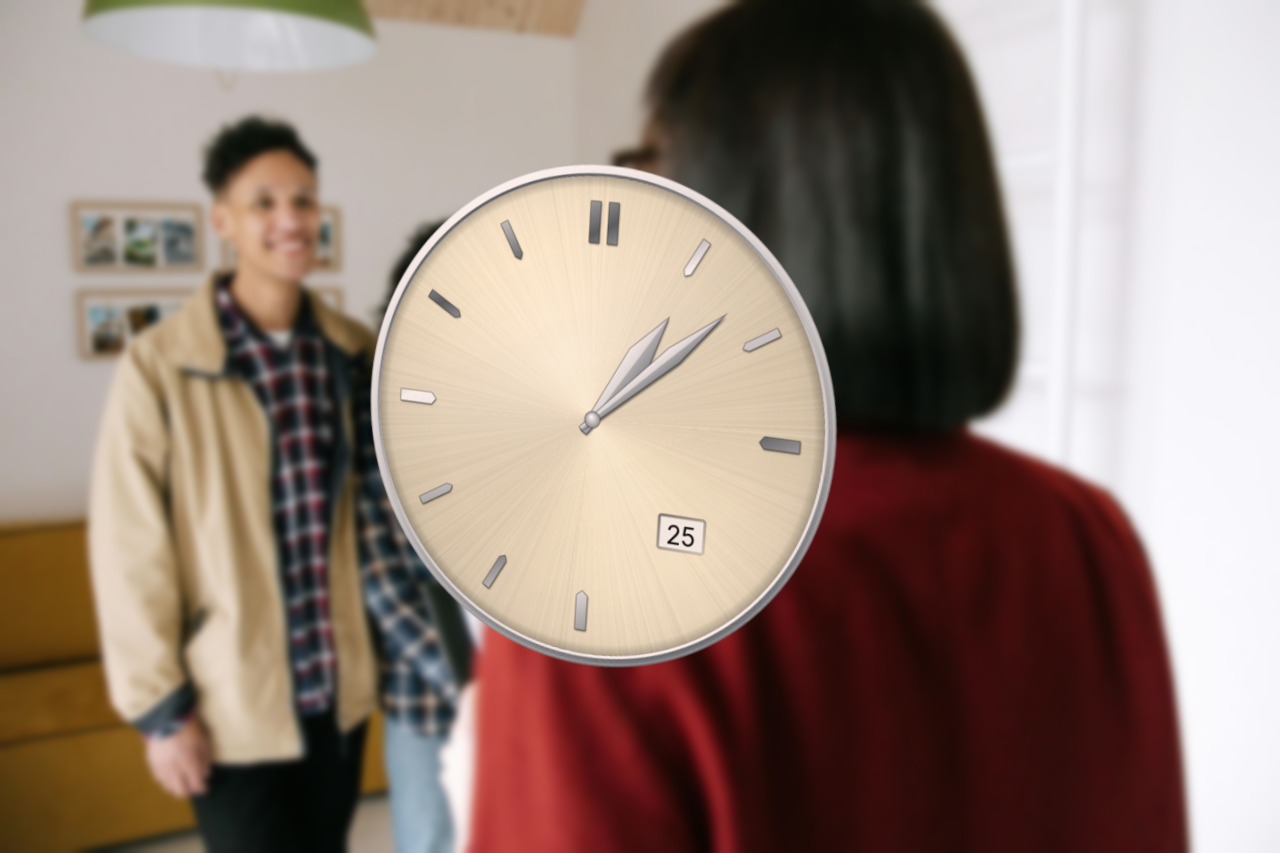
1:08
